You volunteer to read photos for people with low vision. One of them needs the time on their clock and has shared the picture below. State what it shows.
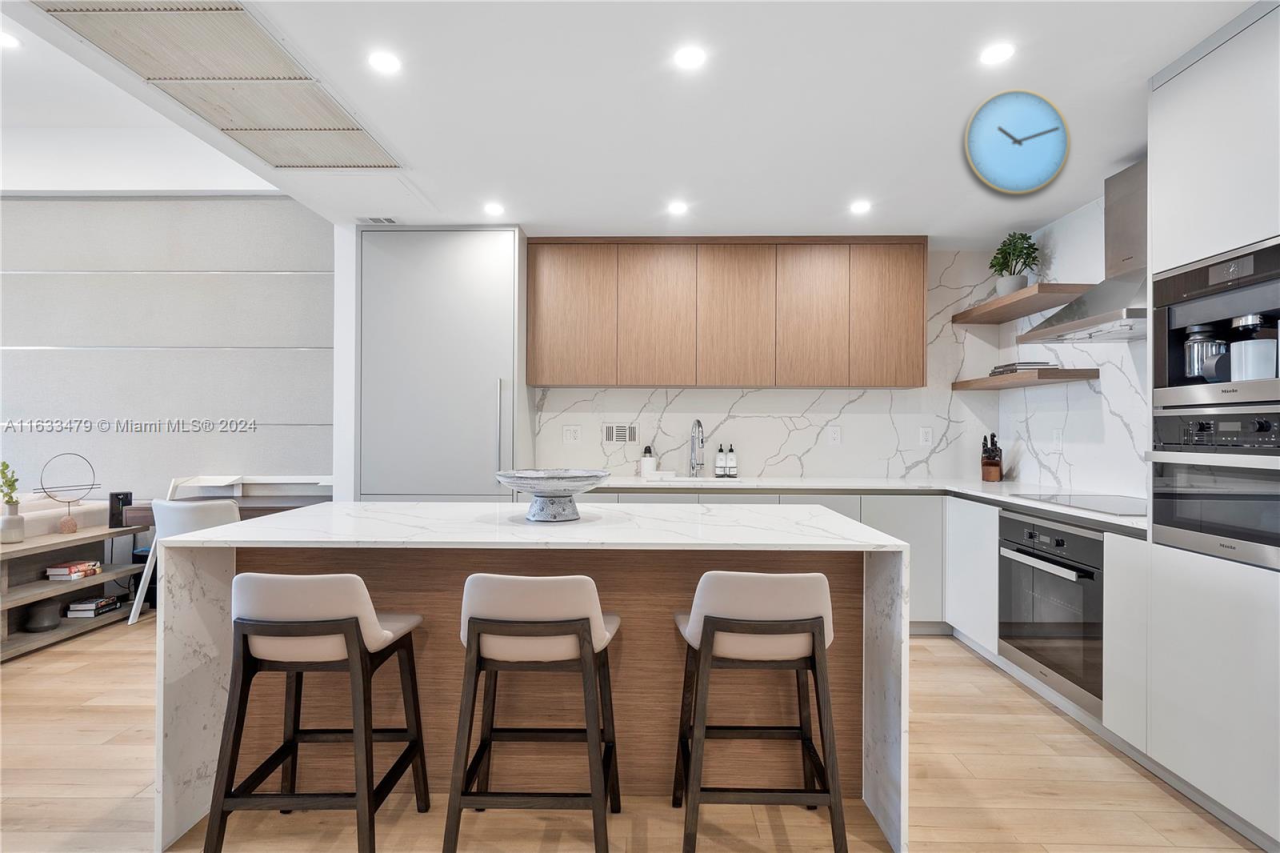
10:12
